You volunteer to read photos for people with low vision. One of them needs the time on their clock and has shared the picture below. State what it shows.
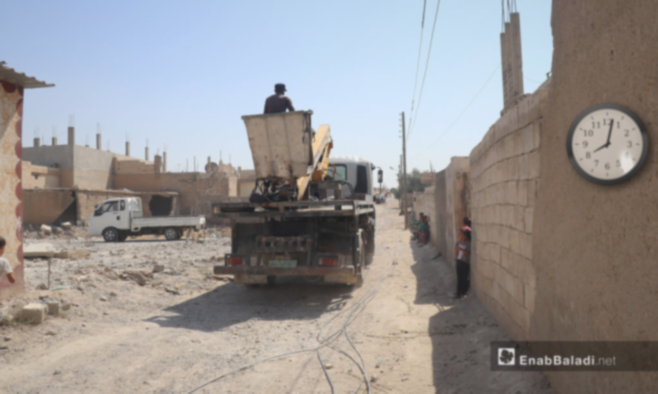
8:02
